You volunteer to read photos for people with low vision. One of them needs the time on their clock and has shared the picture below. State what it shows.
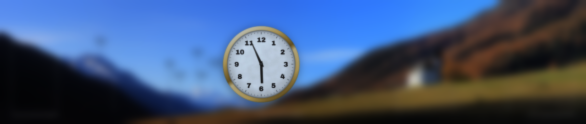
5:56
